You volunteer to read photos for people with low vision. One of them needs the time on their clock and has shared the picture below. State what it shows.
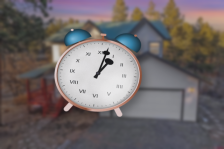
1:02
